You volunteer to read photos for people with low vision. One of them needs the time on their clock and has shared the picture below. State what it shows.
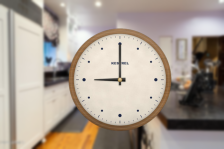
9:00
